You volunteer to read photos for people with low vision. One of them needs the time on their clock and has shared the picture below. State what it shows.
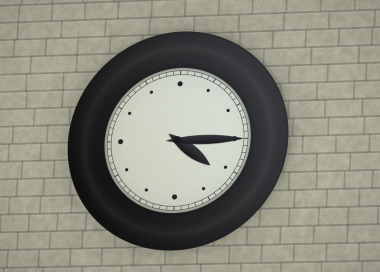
4:15
